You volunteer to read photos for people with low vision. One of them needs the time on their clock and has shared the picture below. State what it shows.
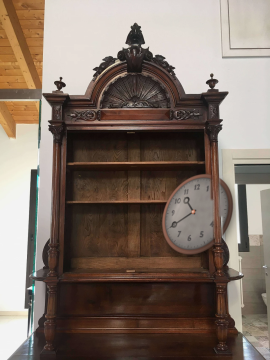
10:40
